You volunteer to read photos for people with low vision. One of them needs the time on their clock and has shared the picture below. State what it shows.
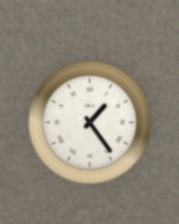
1:24
